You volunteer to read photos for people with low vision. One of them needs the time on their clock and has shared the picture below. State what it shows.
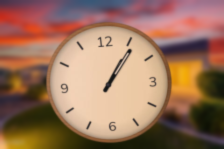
1:06
